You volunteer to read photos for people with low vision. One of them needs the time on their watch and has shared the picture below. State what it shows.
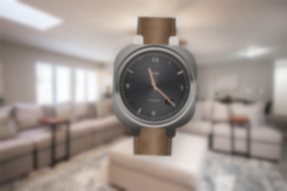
11:22
